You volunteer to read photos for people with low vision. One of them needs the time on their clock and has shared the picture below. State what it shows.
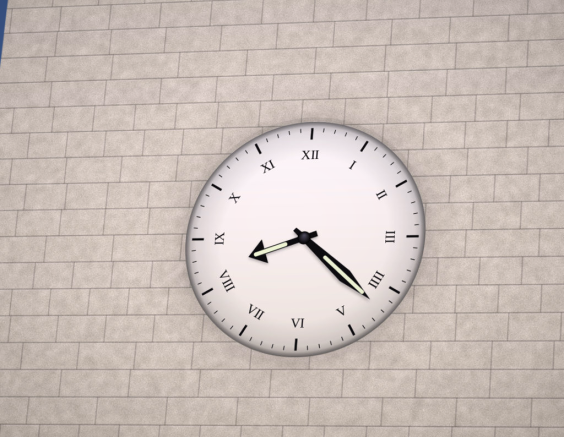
8:22
